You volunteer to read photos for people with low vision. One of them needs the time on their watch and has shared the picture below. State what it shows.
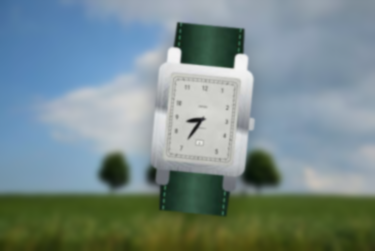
8:35
